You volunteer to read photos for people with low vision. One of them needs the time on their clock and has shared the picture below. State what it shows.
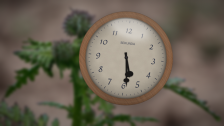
5:29
